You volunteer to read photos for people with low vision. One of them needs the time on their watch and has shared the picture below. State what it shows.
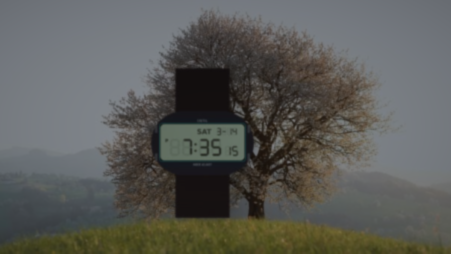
7:35:15
